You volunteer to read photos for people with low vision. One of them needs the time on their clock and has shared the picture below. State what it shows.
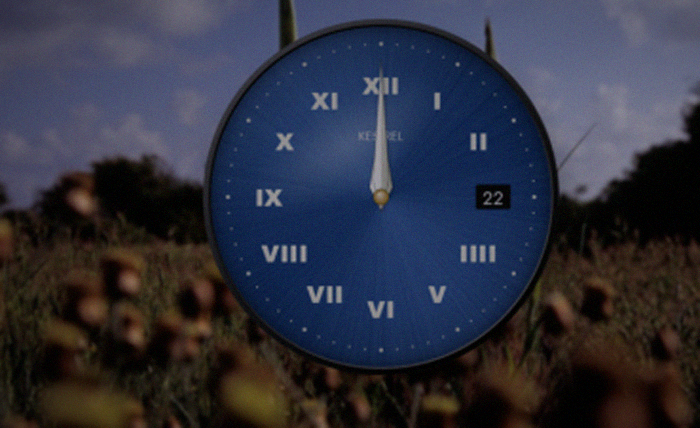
12:00
